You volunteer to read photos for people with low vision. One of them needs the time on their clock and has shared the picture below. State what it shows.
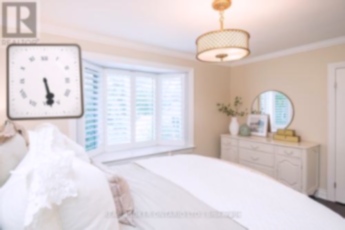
5:28
